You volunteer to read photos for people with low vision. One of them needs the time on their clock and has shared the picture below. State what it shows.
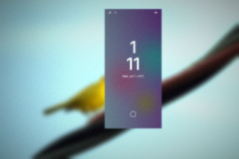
1:11
